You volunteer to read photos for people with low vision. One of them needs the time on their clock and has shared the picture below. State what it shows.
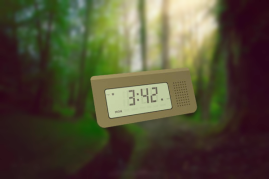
3:42
